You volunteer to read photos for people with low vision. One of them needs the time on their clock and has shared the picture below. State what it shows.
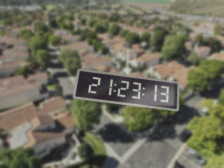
21:23:13
